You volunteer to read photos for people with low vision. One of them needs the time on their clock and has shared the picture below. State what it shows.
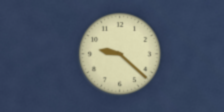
9:22
